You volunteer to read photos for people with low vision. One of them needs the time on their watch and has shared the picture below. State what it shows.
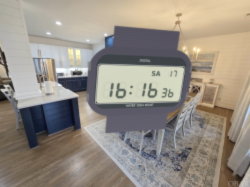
16:16:36
